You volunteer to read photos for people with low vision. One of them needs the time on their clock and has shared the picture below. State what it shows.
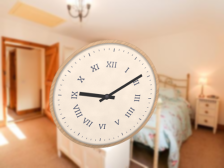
9:09
